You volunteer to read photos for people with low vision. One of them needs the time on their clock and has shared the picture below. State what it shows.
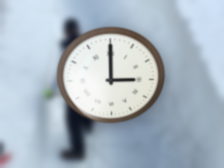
3:00
